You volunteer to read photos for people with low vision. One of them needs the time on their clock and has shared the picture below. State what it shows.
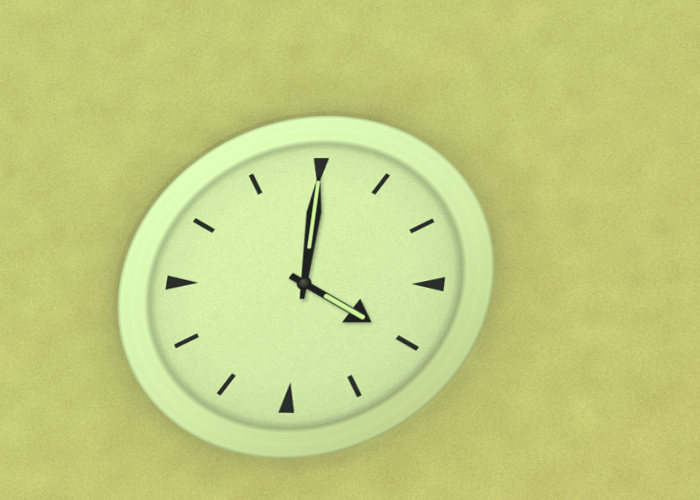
4:00
